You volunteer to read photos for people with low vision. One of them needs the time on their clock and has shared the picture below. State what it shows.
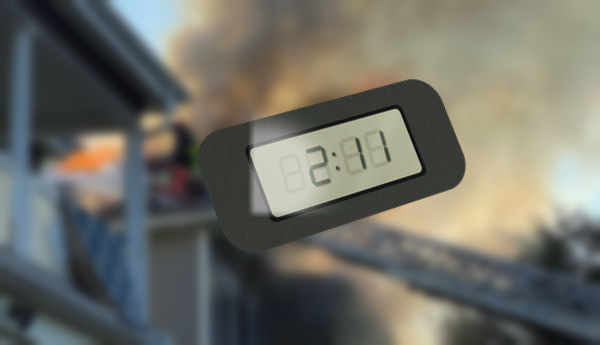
2:11
